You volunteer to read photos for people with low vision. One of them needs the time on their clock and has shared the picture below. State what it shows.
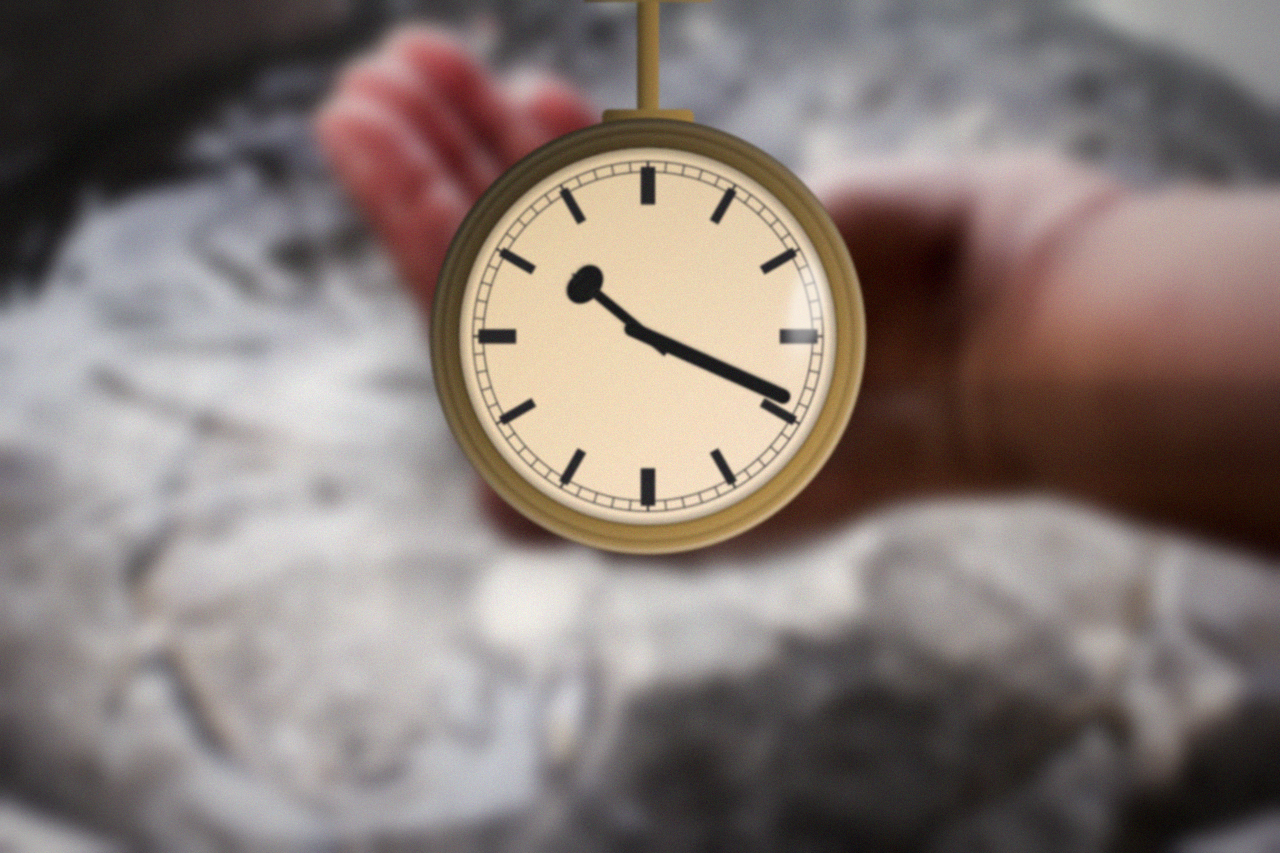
10:19
